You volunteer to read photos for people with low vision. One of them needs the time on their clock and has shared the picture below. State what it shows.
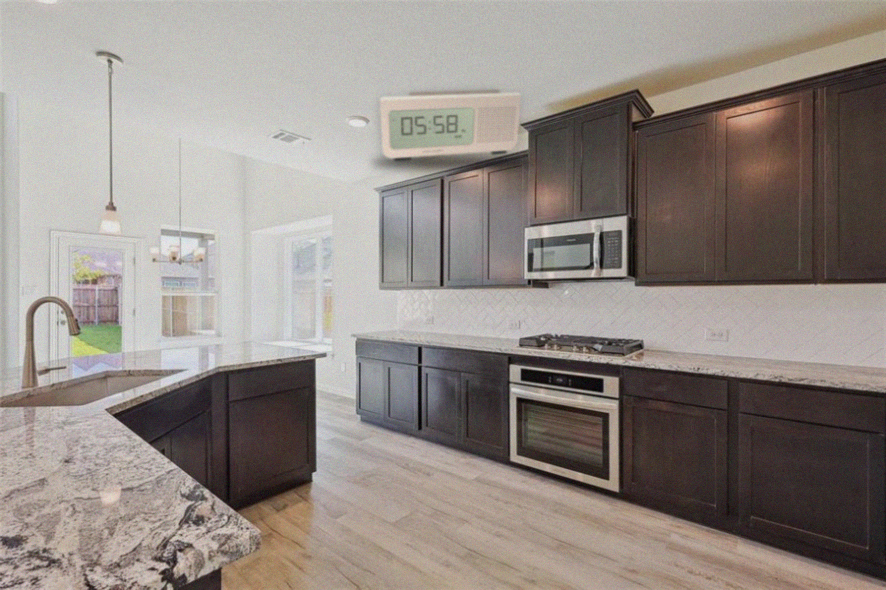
5:58
